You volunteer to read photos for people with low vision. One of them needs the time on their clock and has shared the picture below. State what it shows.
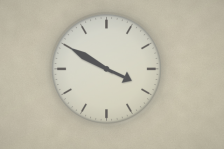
3:50
